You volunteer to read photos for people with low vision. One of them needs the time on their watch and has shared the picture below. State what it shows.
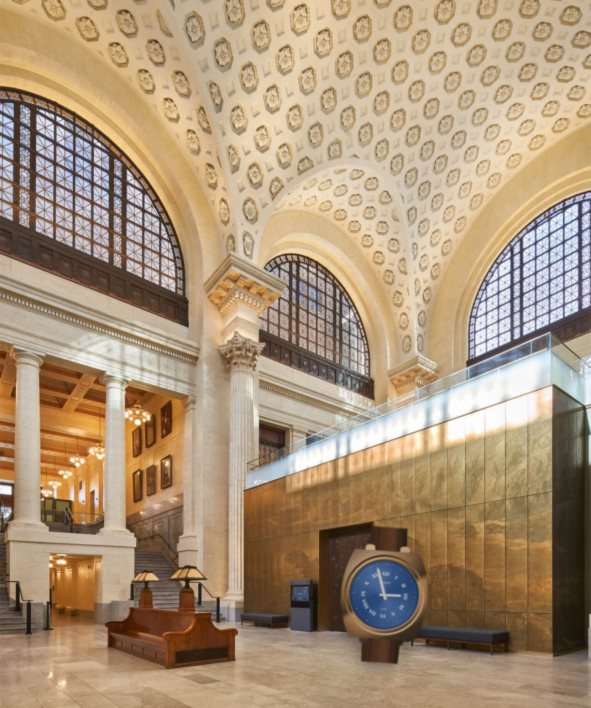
2:57
